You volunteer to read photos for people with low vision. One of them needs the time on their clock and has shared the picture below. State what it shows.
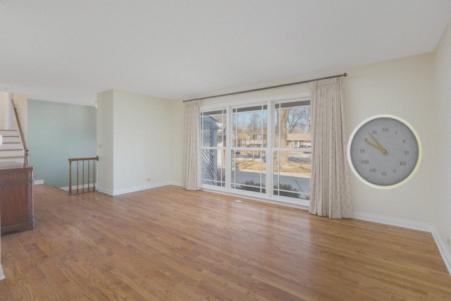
9:53
